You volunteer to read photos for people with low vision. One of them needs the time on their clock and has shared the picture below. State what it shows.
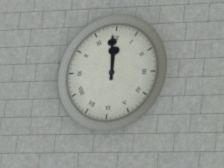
11:59
